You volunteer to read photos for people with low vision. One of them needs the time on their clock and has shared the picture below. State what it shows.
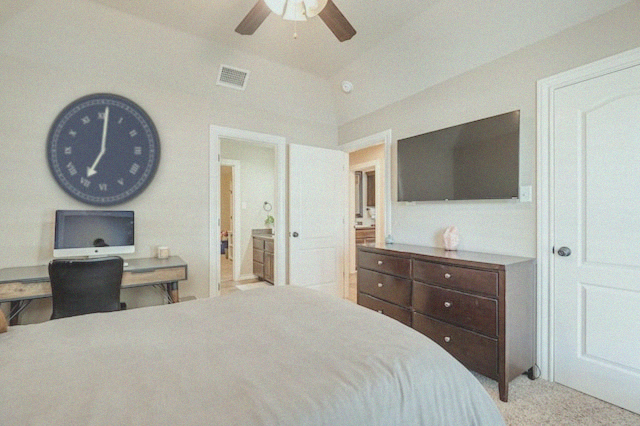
7:01
